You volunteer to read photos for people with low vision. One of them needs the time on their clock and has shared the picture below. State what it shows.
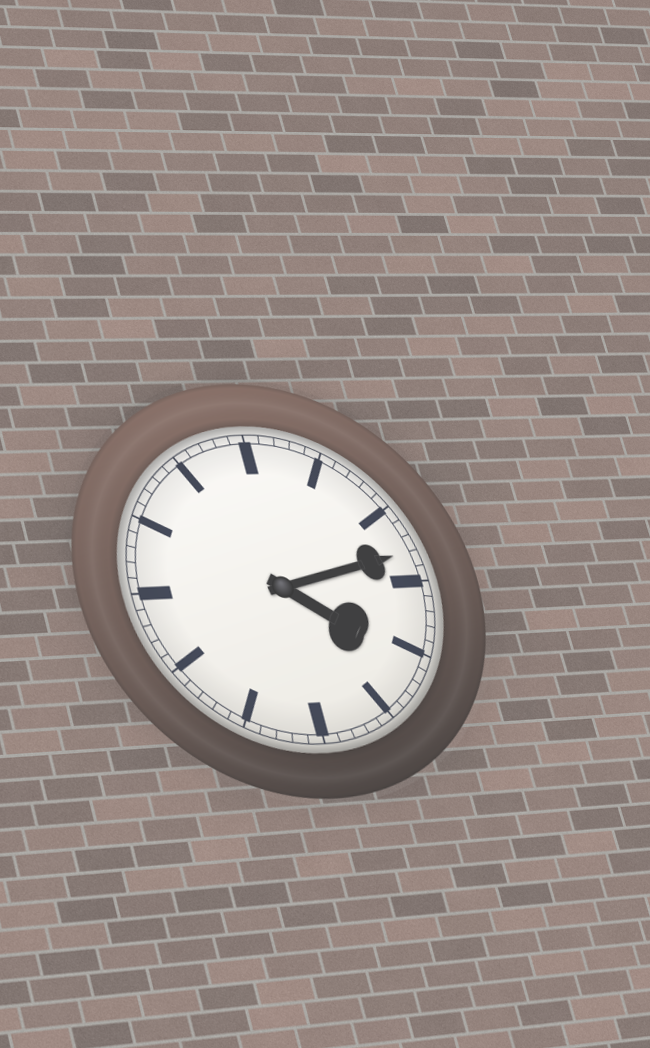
4:13
